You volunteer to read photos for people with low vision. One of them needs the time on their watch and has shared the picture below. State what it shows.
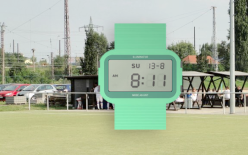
8:11
